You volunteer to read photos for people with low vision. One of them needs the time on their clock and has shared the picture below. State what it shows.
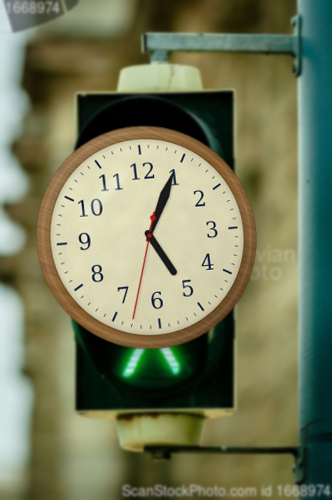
5:04:33
